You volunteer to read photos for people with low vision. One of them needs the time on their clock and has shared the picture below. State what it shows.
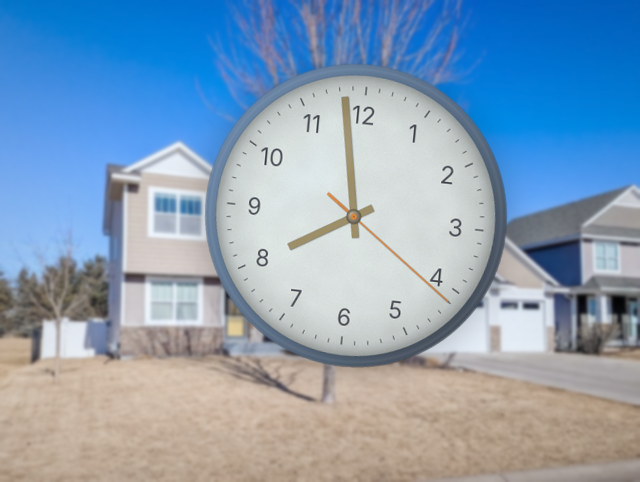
7:58:21
